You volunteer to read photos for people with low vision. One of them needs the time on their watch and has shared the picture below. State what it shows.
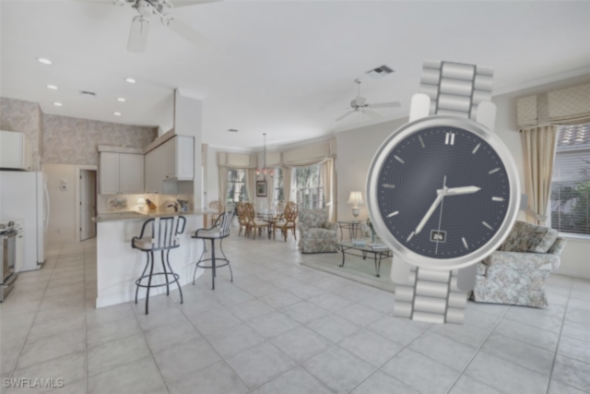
2:34:30
